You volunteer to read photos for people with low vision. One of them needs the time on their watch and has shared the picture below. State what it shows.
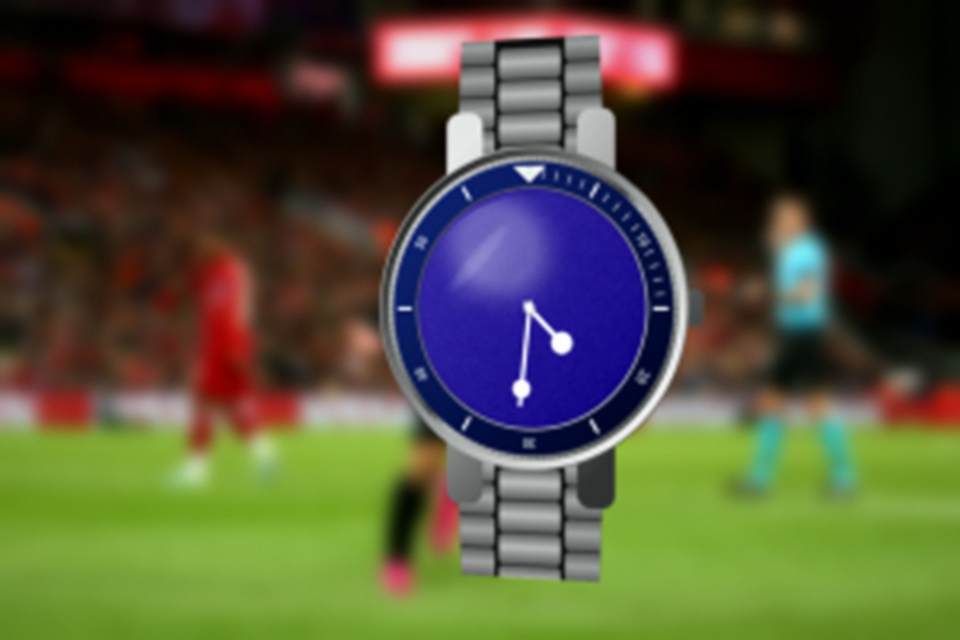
4:31
